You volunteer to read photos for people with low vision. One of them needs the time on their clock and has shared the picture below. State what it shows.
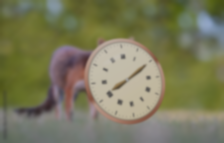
8:10
